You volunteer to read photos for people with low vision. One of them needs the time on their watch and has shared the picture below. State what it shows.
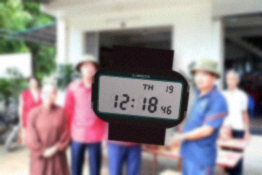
12:18
